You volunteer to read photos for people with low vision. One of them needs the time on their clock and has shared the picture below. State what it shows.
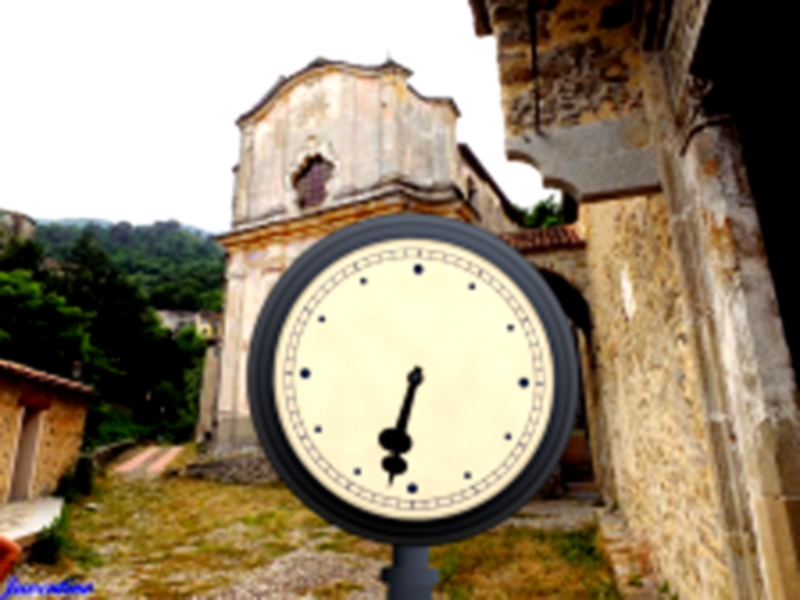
6:32
